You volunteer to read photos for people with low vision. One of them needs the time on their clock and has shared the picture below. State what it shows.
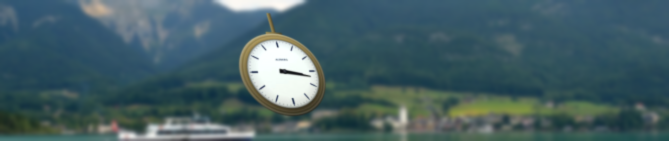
3:17
